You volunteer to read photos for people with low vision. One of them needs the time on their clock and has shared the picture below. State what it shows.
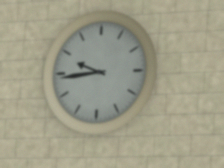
9:44
